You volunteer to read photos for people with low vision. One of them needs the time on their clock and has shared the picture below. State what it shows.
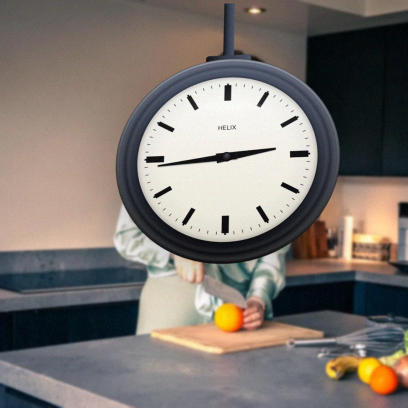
2:44
